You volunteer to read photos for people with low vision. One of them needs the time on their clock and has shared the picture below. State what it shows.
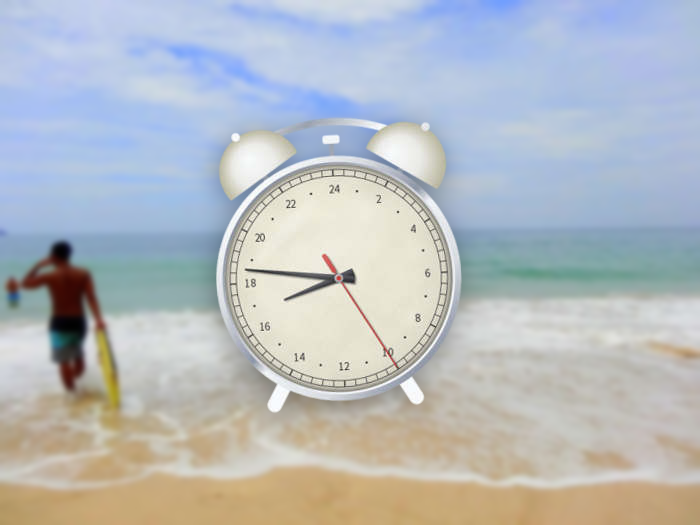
16:46:25
